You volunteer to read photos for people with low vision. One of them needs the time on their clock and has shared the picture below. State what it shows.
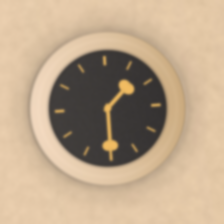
1:30
